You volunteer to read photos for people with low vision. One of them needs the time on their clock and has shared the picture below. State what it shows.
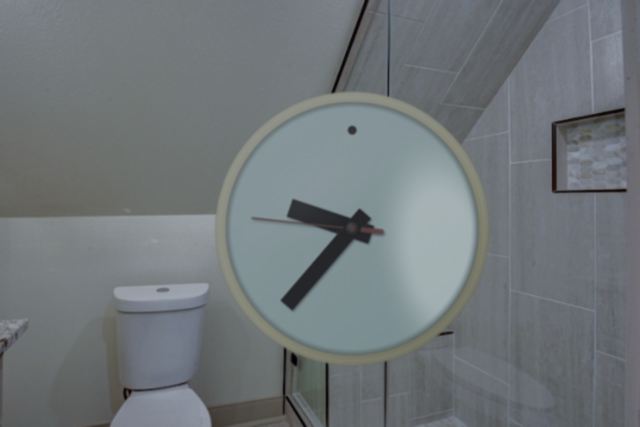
9:36:46
